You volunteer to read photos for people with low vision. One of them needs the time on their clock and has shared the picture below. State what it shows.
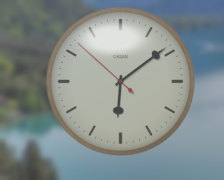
6:08:52
